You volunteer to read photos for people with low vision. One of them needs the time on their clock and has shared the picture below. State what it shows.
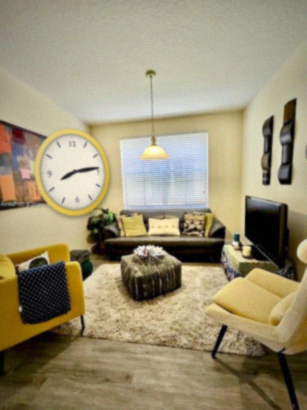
8:14
